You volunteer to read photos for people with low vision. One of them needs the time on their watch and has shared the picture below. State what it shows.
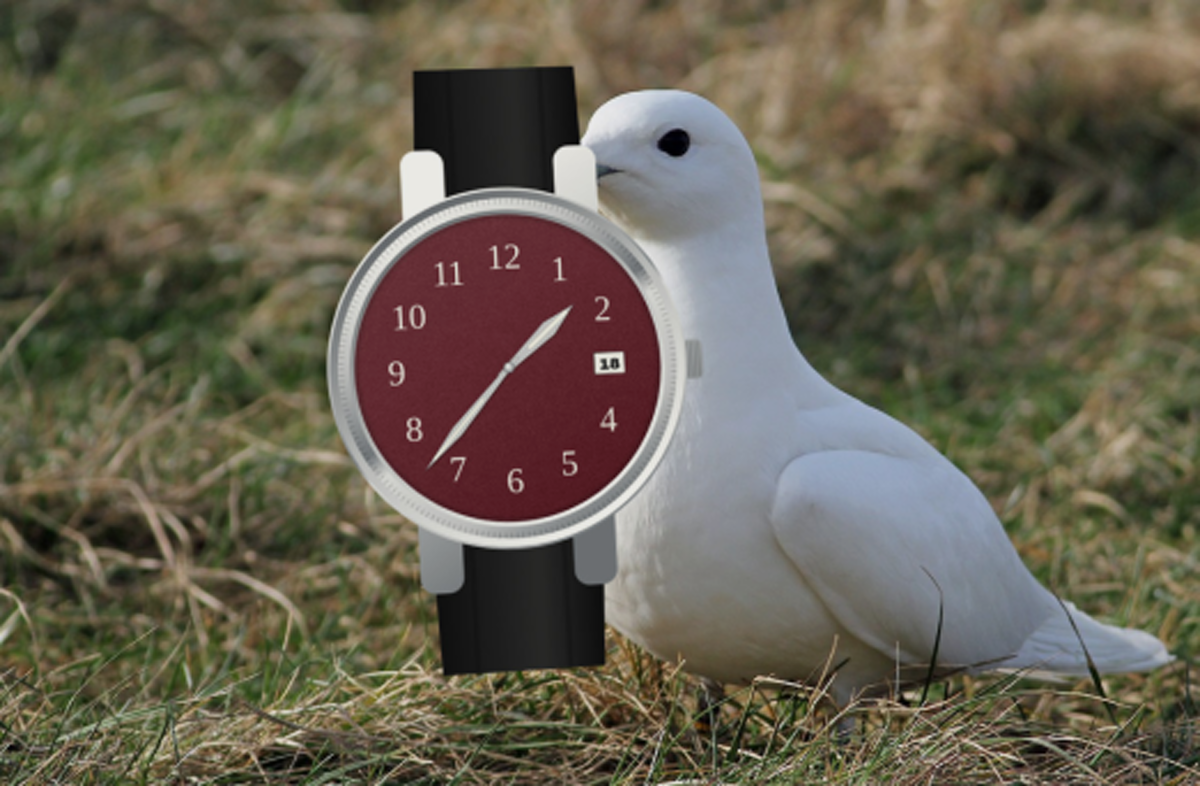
1:37
